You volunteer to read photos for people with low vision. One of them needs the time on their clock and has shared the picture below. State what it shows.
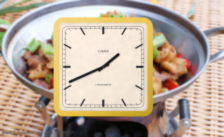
1:41
